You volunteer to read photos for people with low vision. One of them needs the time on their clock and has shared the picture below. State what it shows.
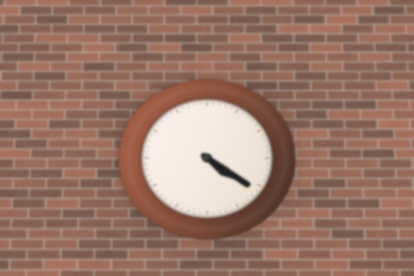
4:21
